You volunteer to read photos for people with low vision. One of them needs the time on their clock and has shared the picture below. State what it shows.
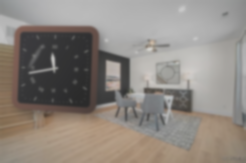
11:43
